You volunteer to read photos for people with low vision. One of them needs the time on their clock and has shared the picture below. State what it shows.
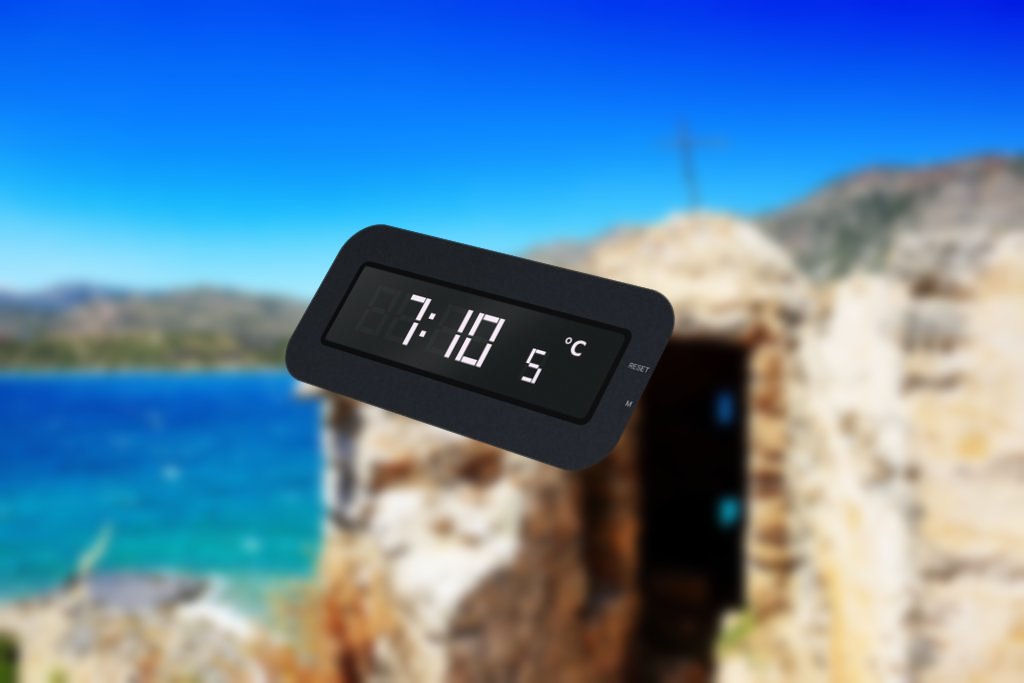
7:10
